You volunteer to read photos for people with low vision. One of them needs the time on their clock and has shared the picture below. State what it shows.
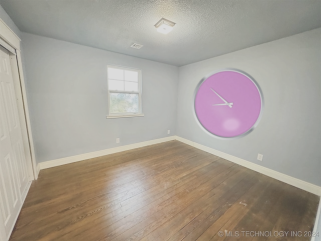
8:52
